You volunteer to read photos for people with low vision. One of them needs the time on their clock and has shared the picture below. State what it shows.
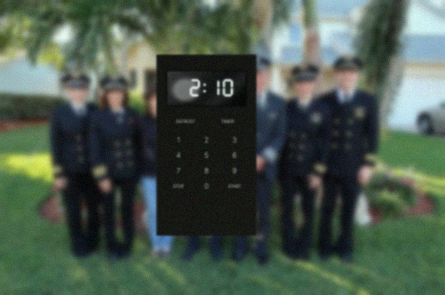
2:10
